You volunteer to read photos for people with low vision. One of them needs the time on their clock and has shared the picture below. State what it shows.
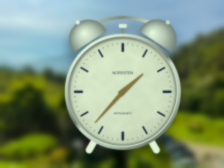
1:37
